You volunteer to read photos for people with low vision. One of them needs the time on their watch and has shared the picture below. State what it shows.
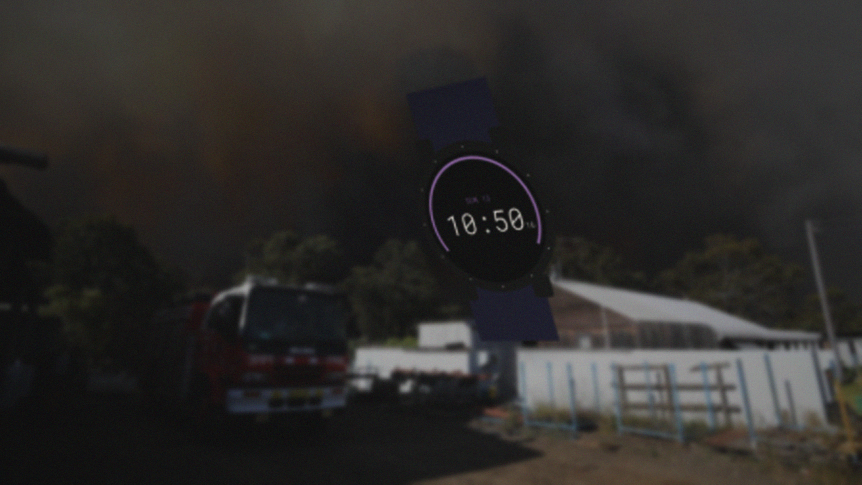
10:50
